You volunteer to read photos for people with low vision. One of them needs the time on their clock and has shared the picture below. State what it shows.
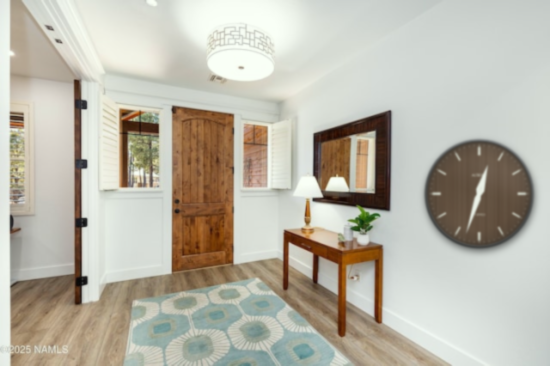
12:33
